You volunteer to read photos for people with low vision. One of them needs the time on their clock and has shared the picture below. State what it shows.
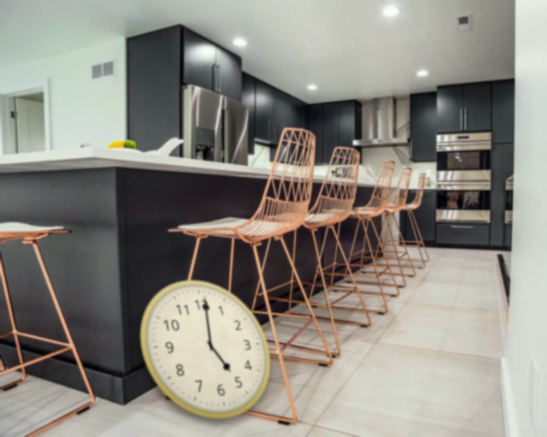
5:01
